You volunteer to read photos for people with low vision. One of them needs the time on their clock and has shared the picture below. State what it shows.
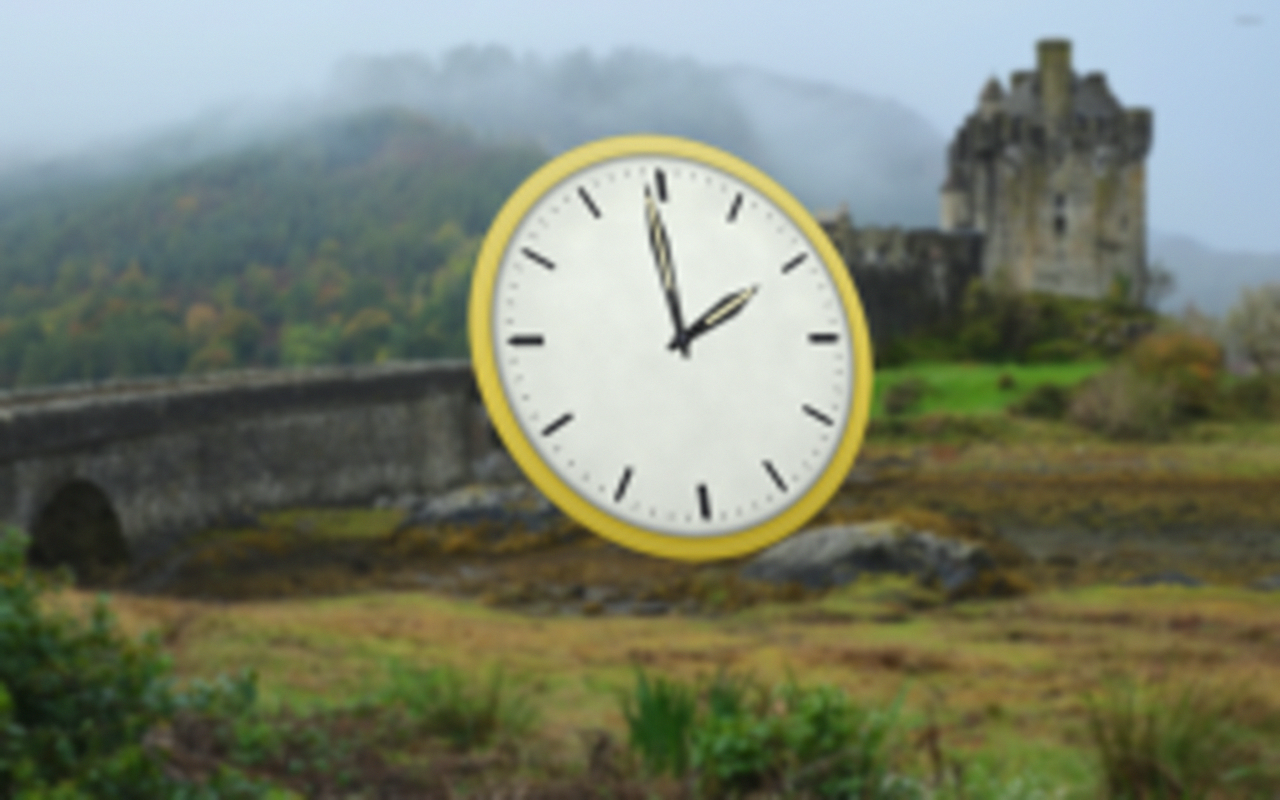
1:59
